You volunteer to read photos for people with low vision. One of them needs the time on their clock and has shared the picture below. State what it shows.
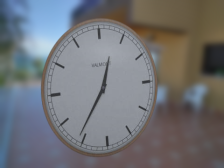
12:36
